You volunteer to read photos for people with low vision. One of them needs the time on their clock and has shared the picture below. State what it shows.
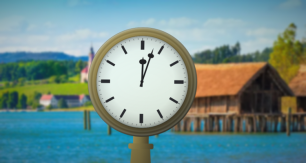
12:03
